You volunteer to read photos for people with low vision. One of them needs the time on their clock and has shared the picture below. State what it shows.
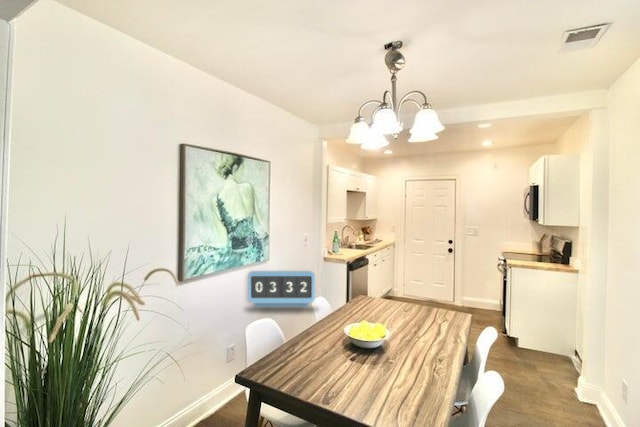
3:32
